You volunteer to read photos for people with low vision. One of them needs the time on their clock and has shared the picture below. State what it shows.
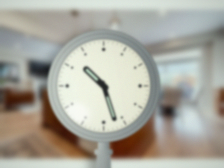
10:27
